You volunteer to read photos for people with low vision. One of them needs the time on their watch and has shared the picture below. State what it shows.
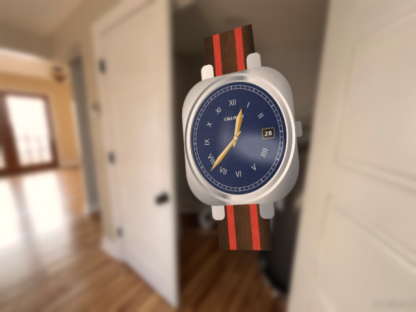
12:38
